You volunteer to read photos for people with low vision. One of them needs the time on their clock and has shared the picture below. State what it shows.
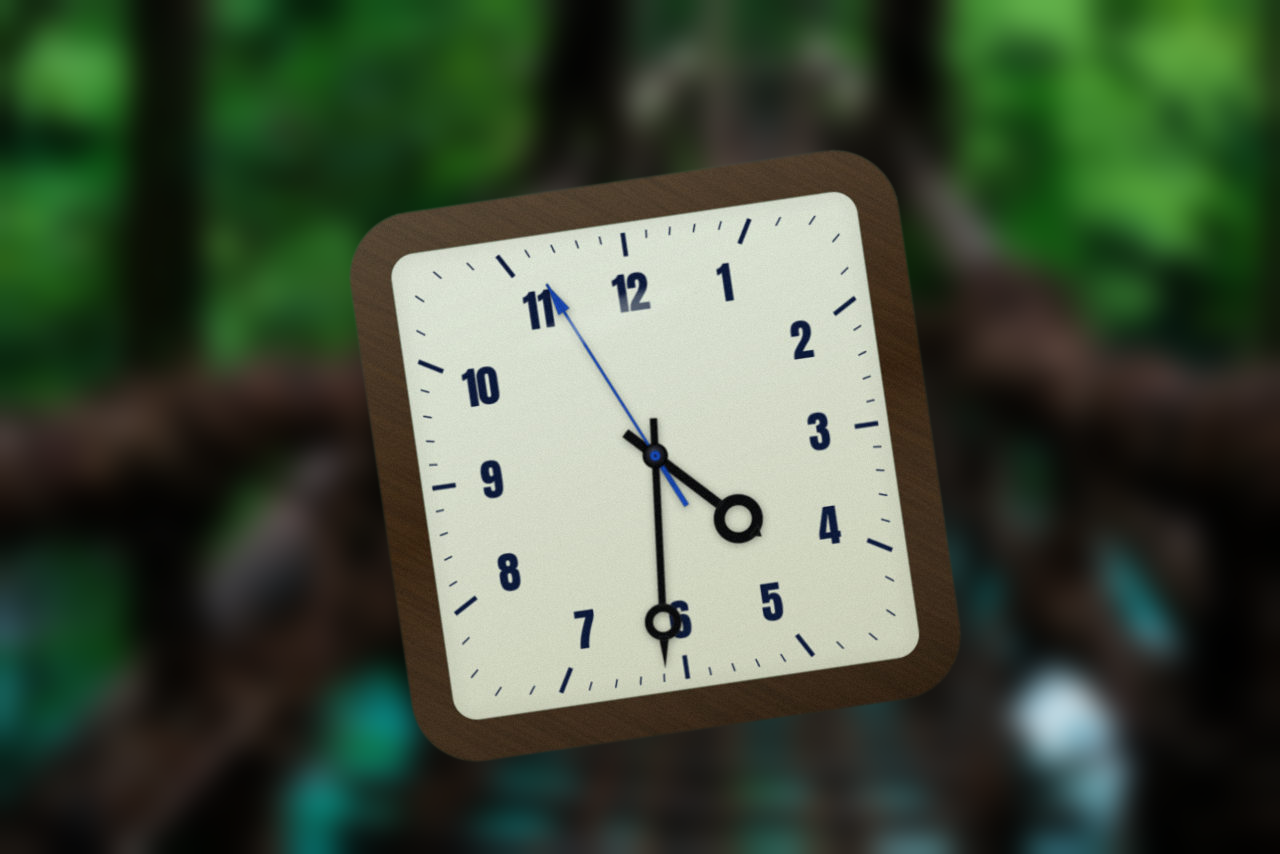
4:30:56
